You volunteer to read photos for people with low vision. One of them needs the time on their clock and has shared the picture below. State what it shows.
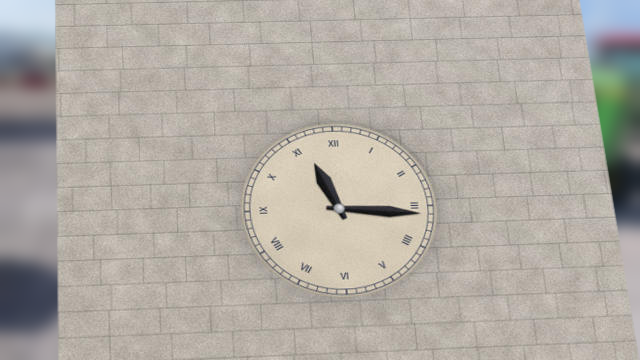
11:16
